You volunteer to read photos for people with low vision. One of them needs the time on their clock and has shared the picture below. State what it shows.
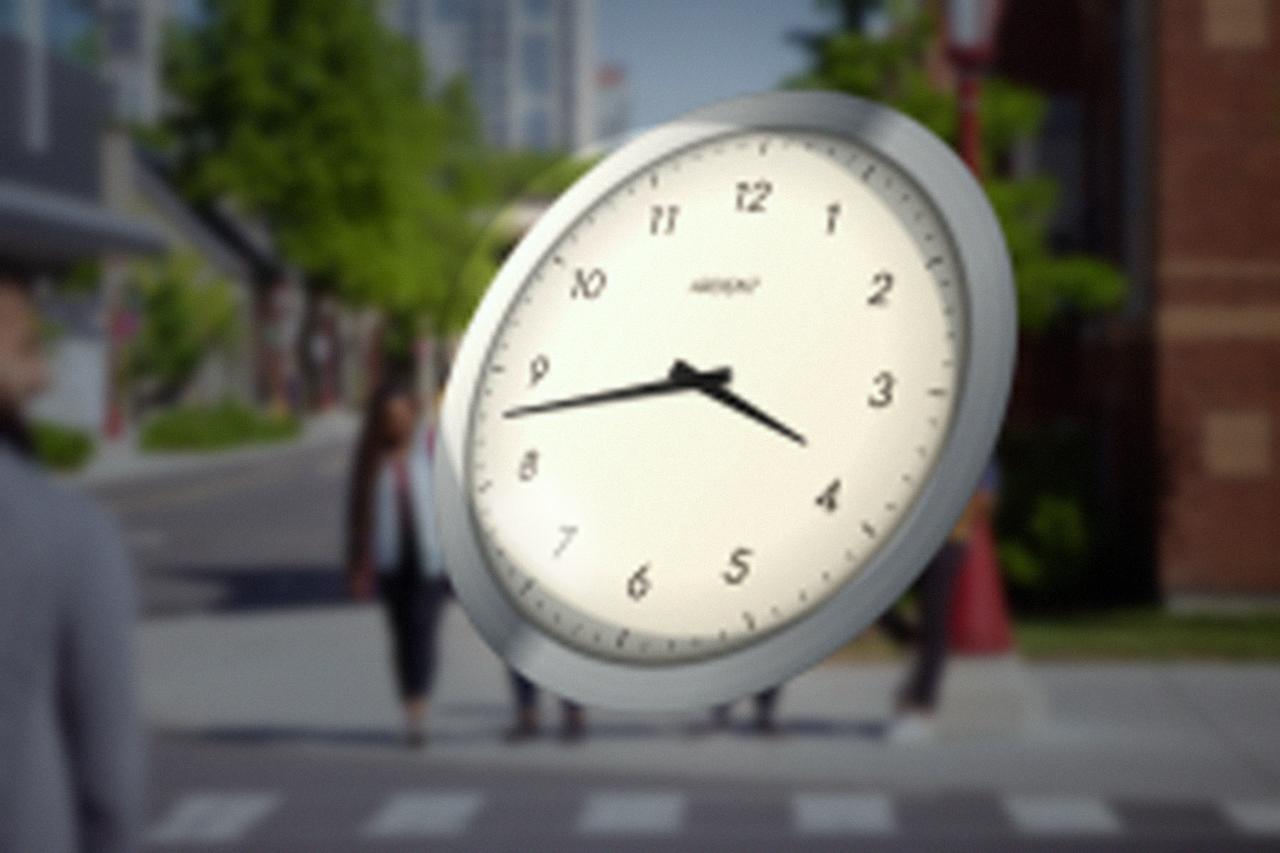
3:43
